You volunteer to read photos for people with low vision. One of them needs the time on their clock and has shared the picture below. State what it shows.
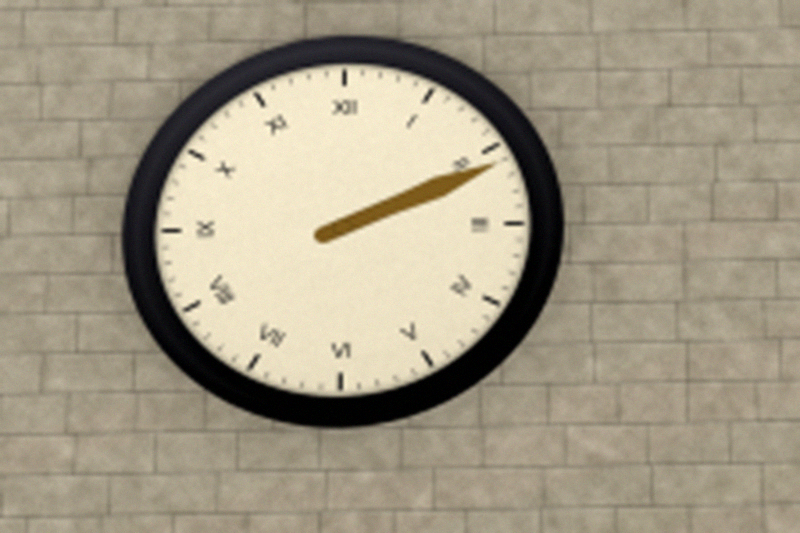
2:11
